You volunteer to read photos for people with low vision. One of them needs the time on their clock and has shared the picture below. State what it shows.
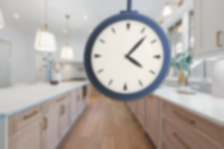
4:07
